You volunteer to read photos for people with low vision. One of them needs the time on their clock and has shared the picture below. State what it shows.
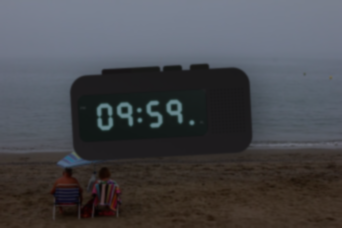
9:59
